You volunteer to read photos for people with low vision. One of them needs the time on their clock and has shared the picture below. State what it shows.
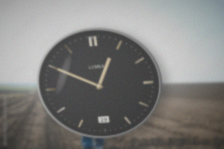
12:50
